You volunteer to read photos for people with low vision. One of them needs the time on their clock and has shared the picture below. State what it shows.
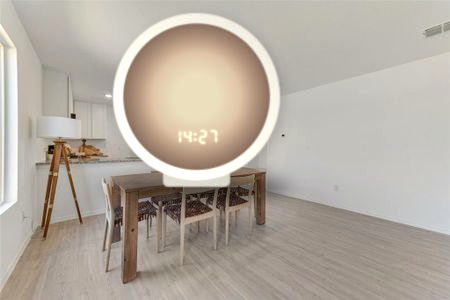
14:27
